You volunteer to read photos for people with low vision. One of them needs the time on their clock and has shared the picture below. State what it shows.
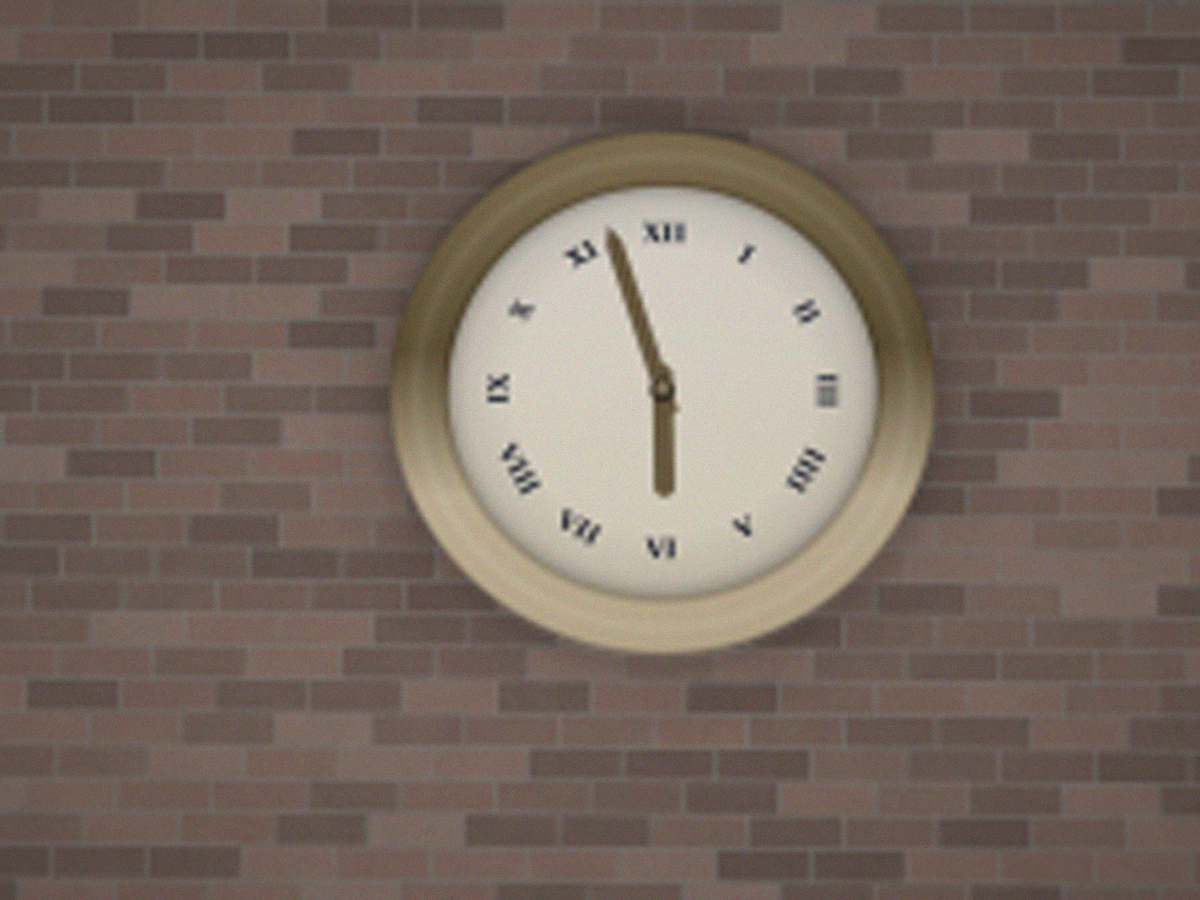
5:57
